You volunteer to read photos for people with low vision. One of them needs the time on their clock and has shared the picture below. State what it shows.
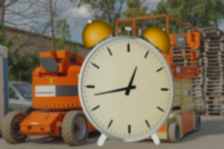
12:43
